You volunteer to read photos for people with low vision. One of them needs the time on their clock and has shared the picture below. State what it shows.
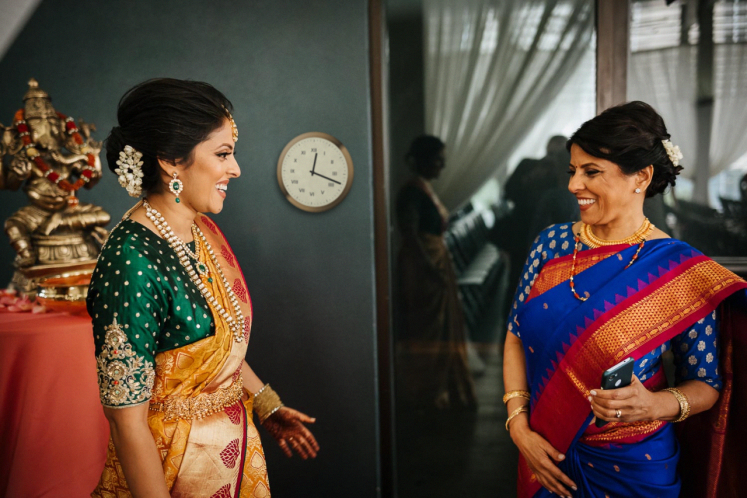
12:18
